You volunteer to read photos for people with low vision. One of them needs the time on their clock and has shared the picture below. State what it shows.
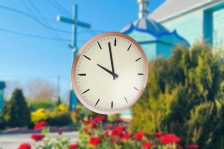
9:58
